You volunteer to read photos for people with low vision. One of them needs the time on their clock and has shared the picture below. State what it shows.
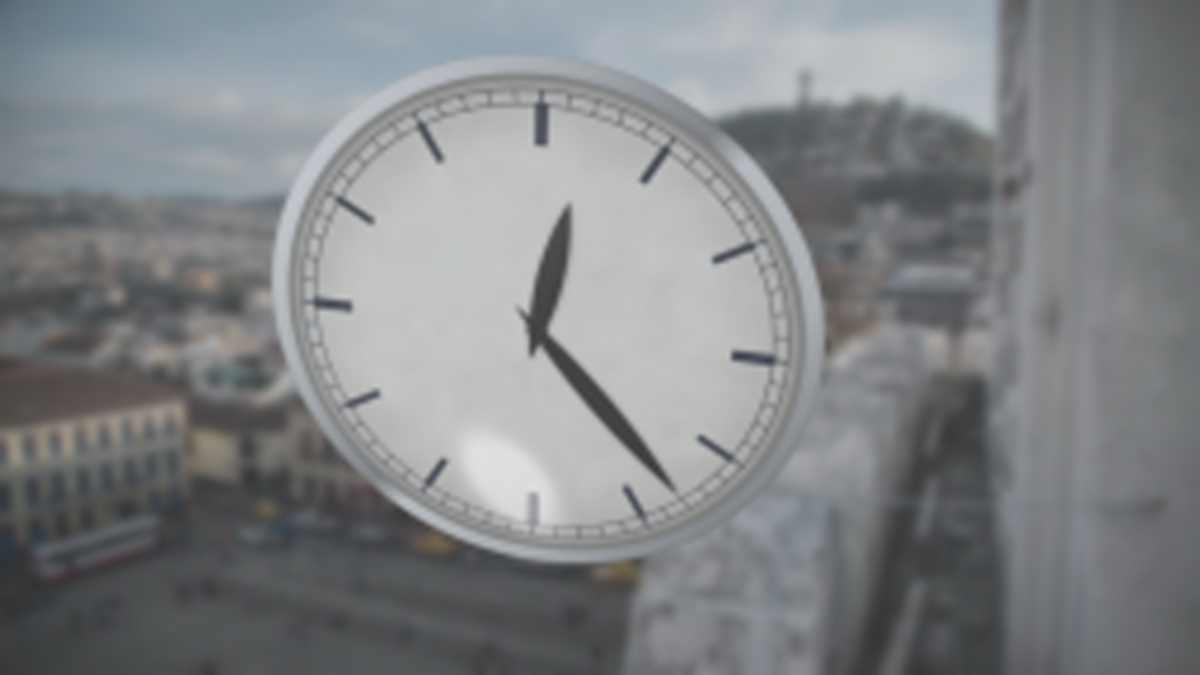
12:23
